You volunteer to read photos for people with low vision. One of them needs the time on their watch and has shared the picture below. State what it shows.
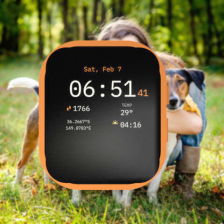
6:51:41
